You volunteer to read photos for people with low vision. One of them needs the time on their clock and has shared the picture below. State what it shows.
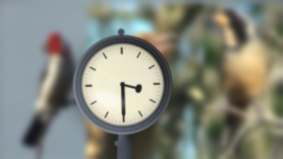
3:30
